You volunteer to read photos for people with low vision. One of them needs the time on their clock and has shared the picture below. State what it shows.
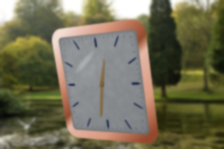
12:32
